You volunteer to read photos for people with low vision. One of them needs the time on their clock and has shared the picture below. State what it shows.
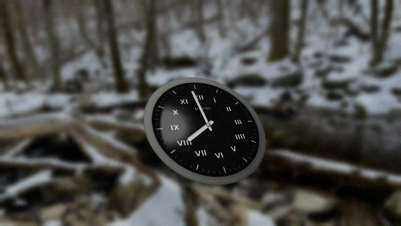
7:59
